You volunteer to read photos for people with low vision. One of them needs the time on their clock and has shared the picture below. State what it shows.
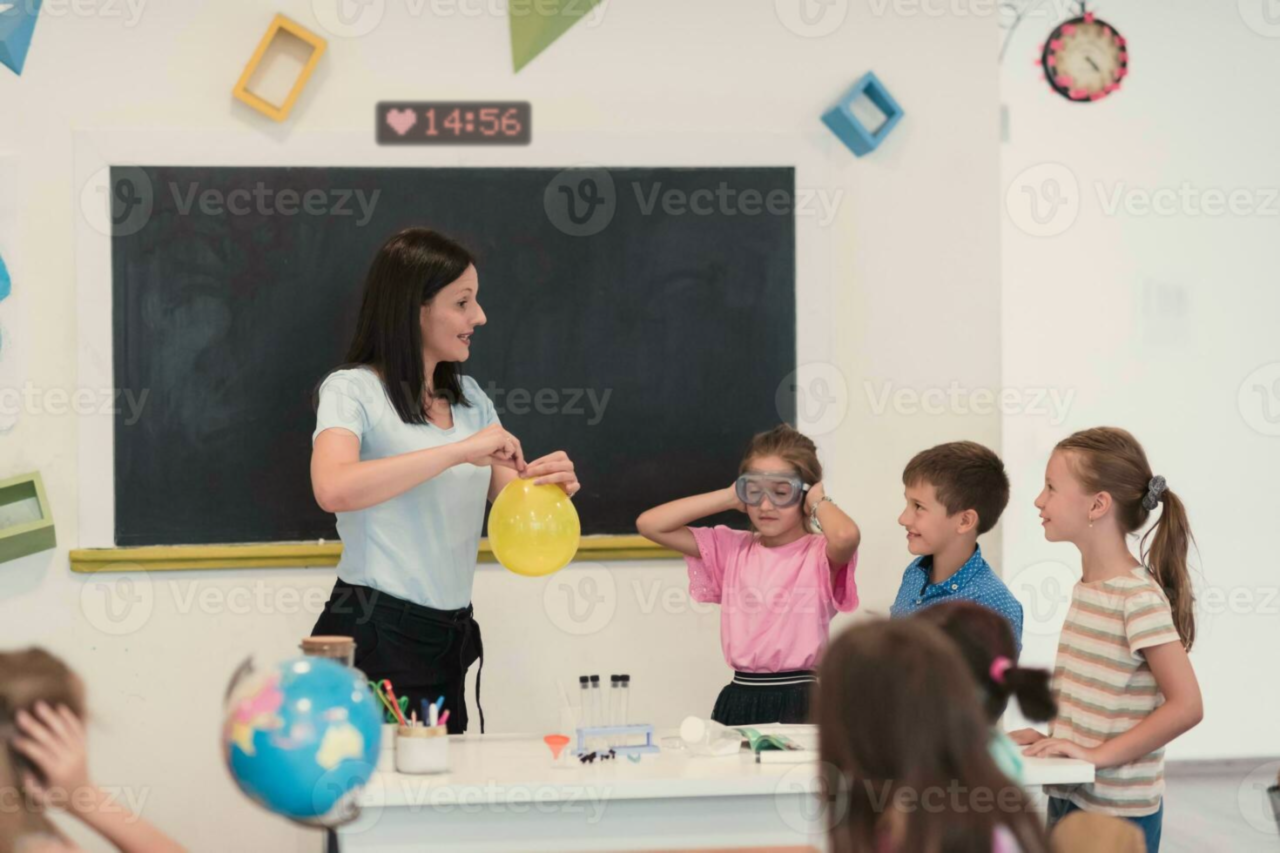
14:56
